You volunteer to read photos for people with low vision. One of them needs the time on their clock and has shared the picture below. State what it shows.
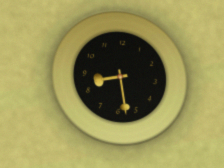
8:28
